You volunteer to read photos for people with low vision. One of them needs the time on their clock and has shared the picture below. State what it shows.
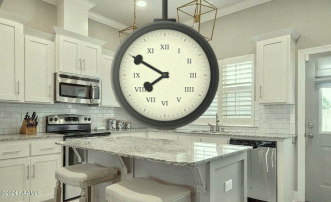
7:50
